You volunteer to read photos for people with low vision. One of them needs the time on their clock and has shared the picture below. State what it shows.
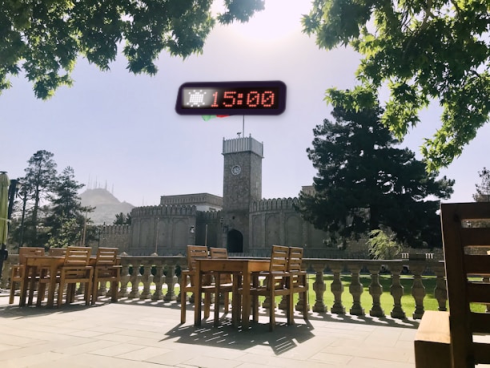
15:00
